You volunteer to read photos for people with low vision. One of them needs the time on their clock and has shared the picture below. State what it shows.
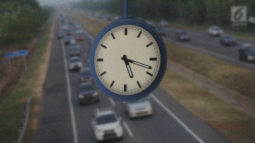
5:18
